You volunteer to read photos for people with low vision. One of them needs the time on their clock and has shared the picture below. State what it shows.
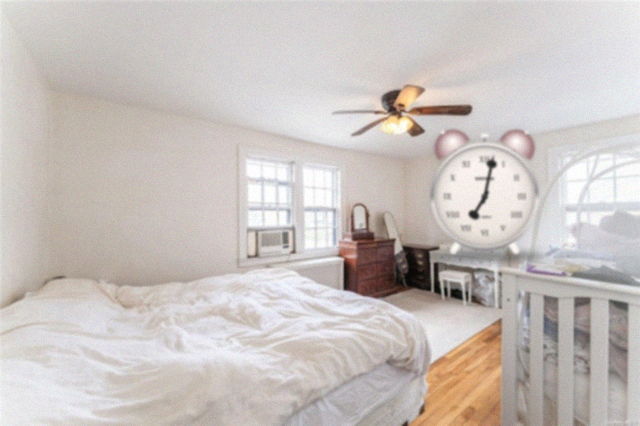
7:02
